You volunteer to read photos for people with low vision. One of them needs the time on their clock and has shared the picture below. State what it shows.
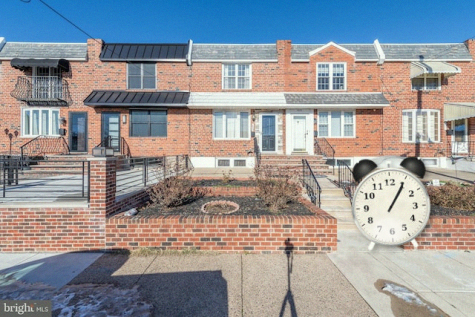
1:05
